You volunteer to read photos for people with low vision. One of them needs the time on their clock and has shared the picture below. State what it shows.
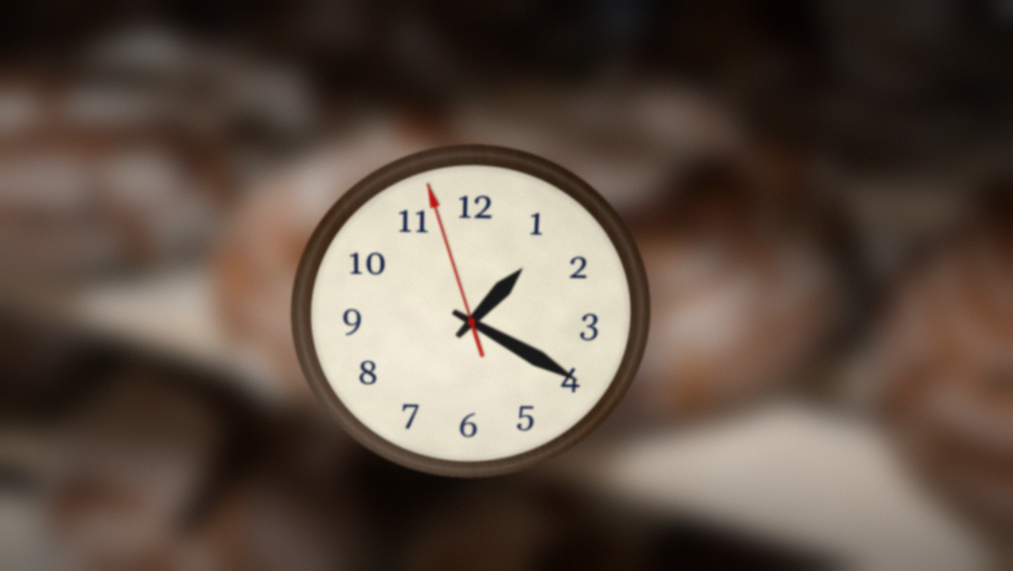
1:19:57
